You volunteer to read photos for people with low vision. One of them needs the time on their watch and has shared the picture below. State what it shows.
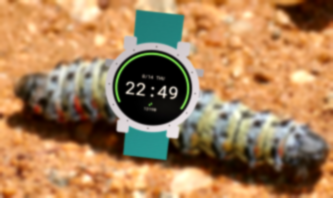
22:49
